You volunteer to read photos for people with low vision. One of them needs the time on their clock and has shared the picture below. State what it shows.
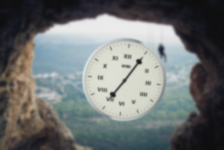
7:05
